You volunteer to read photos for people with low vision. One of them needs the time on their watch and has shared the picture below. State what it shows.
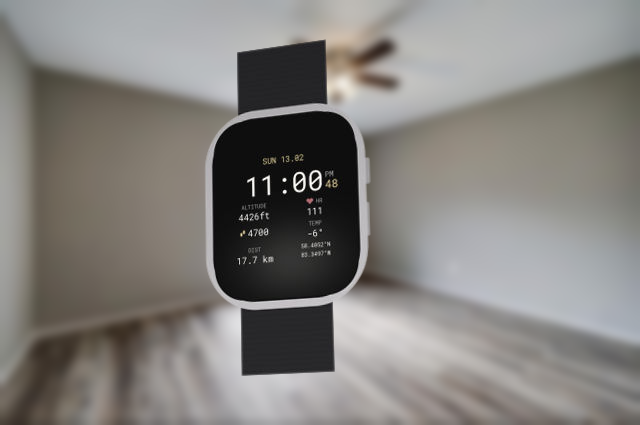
11:00:48
